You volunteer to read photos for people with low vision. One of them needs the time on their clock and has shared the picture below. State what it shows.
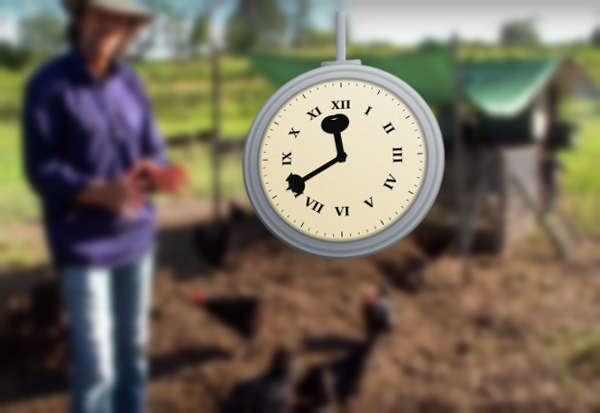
11:40
